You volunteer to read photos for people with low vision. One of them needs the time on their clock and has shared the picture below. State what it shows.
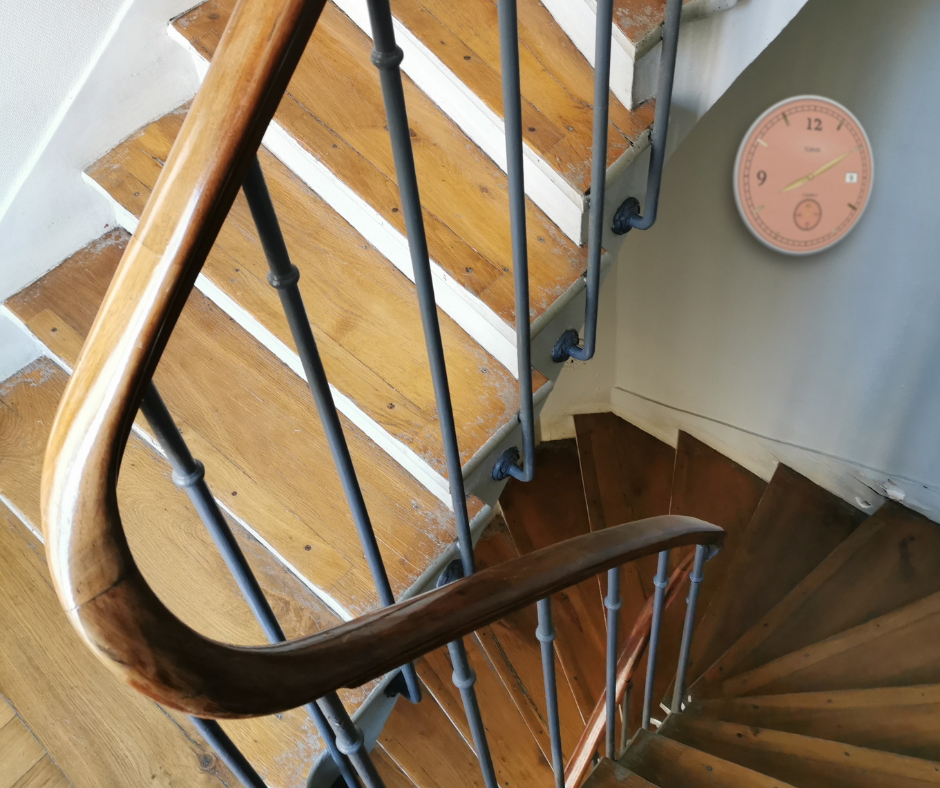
8:10
